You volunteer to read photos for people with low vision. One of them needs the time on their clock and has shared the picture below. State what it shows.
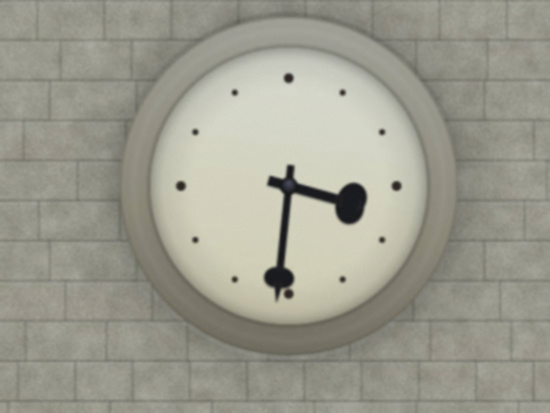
3:31
